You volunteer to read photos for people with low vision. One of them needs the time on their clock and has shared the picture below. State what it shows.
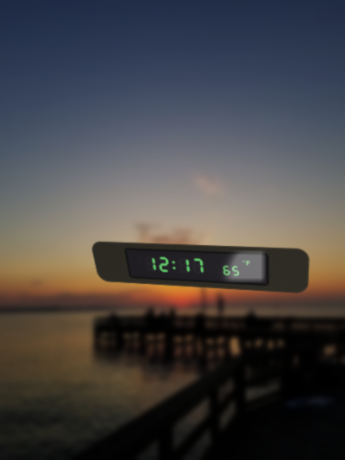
12:17
